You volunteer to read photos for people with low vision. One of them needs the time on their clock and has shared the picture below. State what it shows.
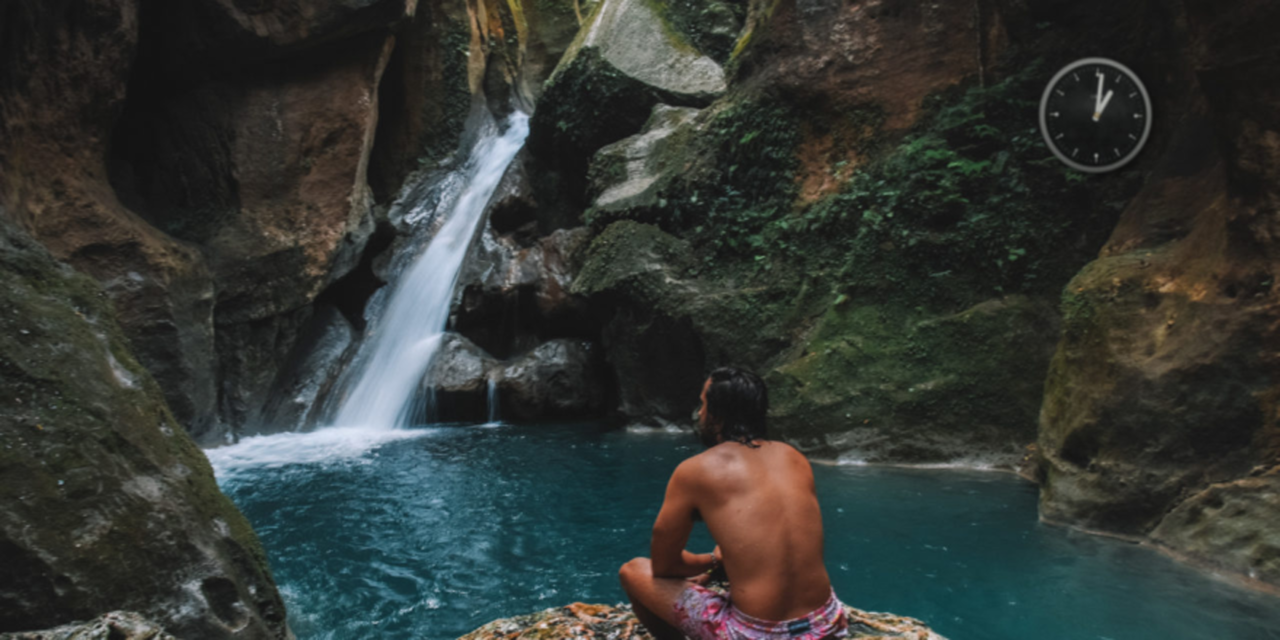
1:01
